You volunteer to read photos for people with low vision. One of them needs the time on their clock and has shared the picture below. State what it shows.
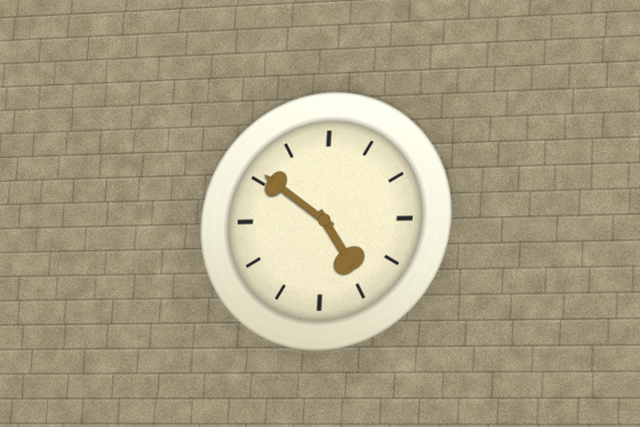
4:51
